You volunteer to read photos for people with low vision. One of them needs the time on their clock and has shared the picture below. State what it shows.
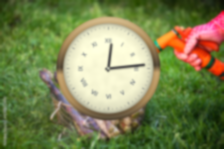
12:14
